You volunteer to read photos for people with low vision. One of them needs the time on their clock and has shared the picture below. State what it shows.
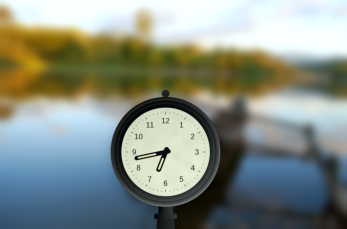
6:43
